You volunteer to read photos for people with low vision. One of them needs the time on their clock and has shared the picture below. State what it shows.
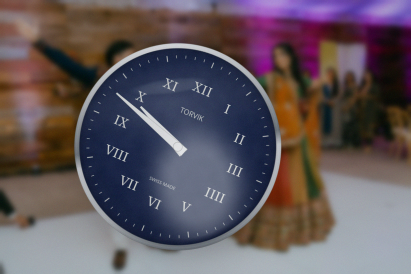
9:48
